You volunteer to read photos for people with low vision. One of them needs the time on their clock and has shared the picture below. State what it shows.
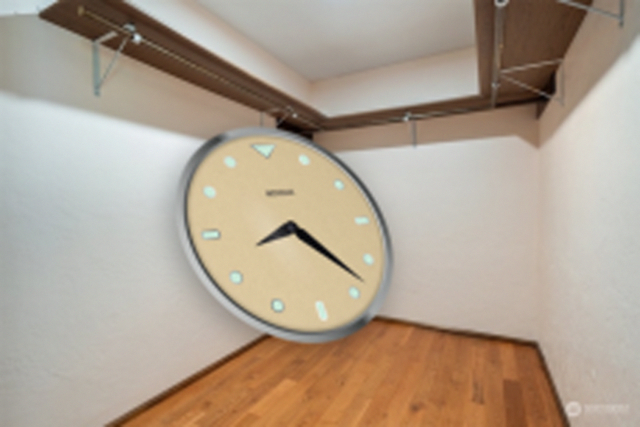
8:23
